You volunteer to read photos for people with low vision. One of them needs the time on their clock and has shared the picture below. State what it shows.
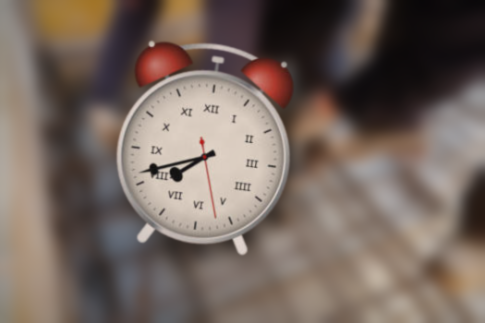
7:41:27
